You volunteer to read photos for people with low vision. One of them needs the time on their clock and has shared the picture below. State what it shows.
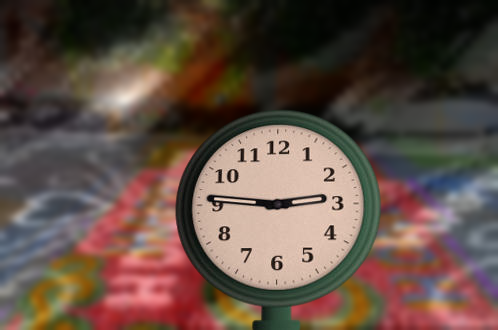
2:46
